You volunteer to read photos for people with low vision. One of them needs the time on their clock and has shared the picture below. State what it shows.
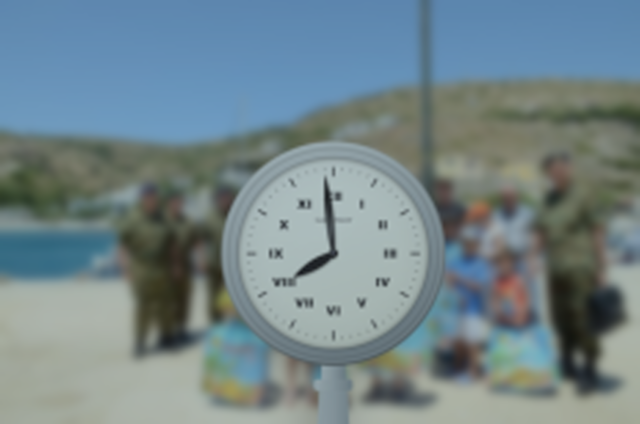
7:59
